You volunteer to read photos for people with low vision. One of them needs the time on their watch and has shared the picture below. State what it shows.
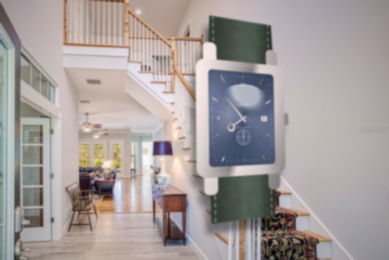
7:53
